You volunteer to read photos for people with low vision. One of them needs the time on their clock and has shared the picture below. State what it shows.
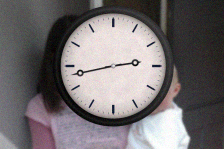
2:43
